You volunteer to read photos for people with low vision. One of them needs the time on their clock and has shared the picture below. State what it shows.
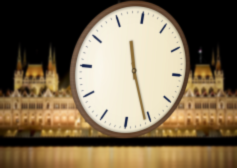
11:26
